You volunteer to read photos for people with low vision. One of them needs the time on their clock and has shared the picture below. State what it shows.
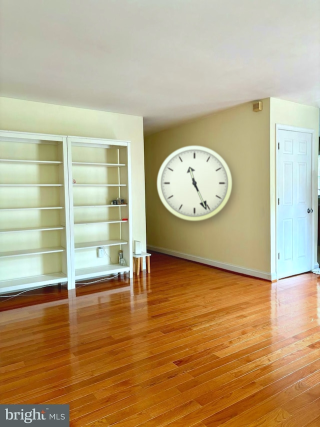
11:26
